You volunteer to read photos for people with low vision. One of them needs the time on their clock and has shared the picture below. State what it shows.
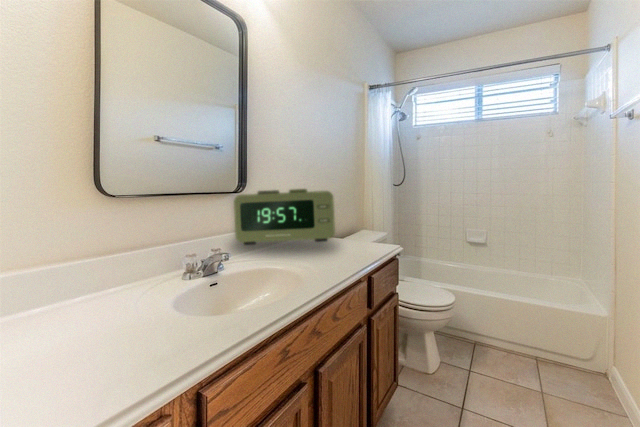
19:57
